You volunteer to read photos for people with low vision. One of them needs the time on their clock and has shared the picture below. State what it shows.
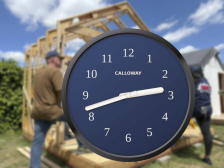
2:42
